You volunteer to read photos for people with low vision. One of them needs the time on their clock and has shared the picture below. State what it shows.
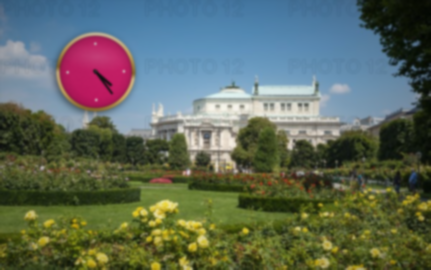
4:24
